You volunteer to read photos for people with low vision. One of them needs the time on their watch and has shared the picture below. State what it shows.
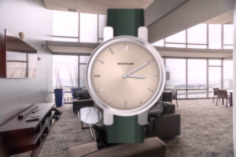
3:10
